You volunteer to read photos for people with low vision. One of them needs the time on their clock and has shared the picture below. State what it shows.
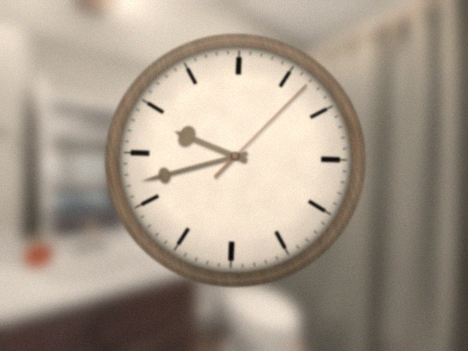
9:42:07
